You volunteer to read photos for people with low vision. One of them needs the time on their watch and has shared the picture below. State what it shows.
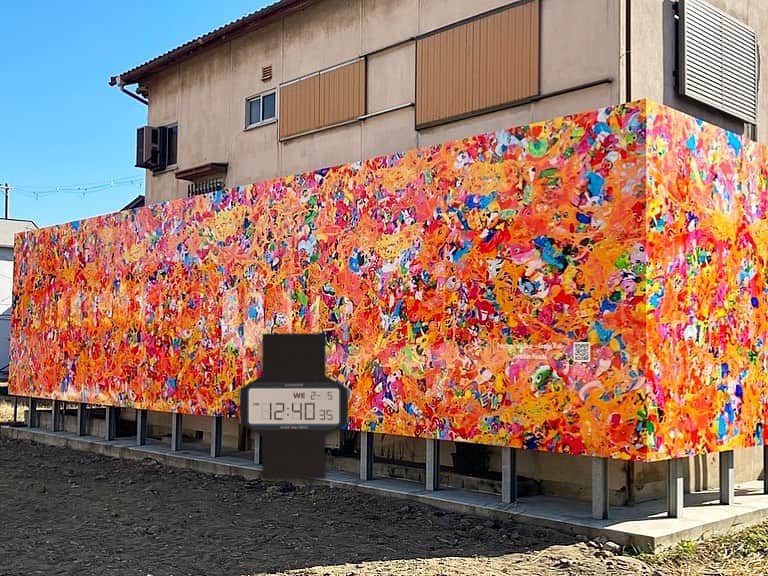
12:40:35
